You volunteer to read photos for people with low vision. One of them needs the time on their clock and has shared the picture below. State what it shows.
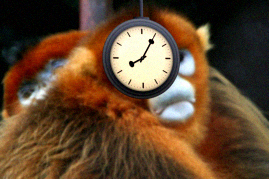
8:05
